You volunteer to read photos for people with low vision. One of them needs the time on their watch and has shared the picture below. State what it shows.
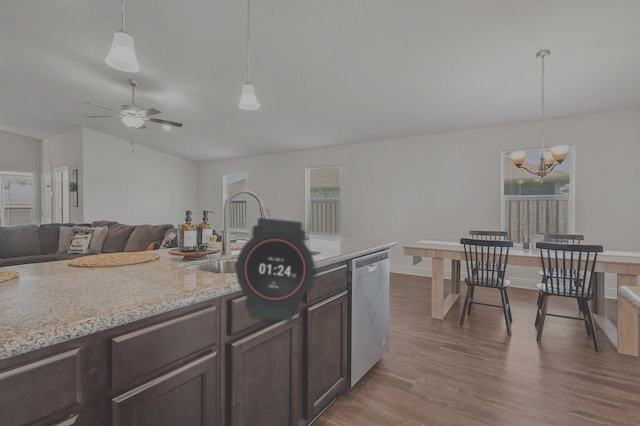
1:24
